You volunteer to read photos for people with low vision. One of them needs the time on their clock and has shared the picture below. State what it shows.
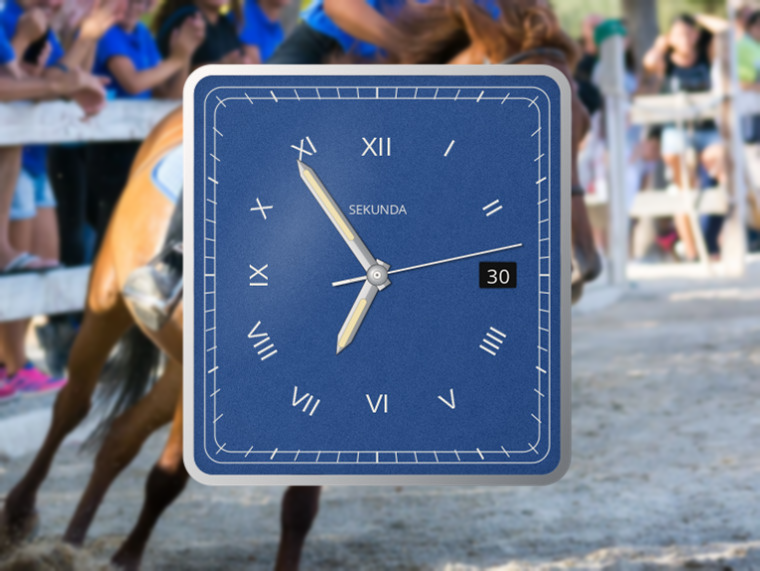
6:54:13
